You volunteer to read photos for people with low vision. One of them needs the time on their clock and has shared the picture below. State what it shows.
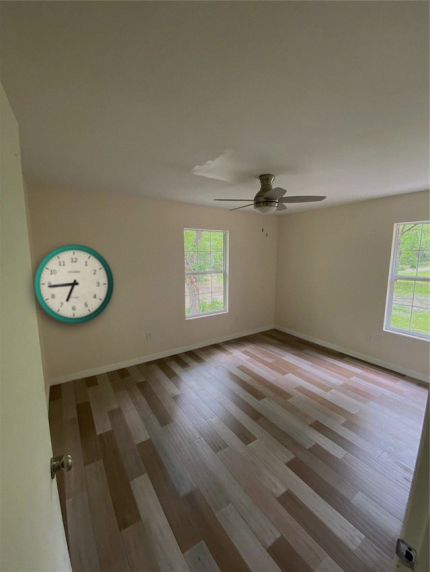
6:44
